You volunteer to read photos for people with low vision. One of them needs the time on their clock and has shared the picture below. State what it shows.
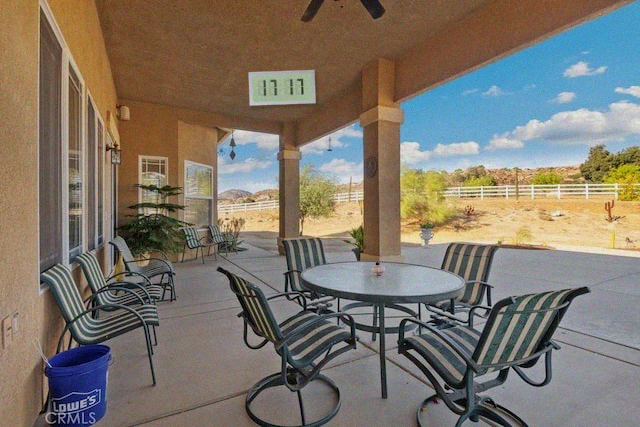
17:17
